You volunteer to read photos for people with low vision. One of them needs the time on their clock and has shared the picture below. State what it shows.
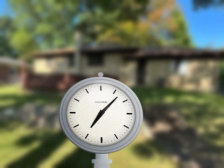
7:07
